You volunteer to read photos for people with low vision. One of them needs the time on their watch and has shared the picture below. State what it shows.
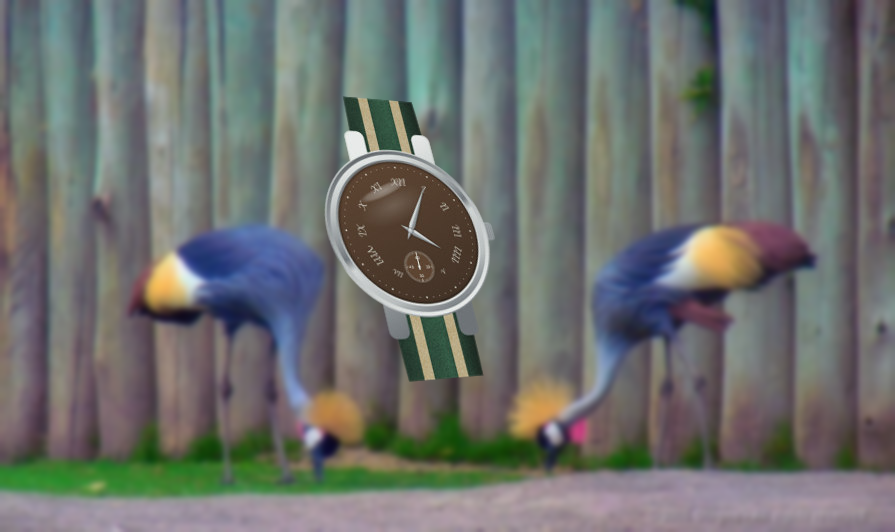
4:05
